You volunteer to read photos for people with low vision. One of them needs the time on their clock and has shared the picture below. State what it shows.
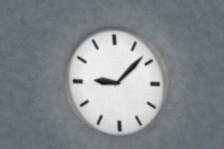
9:08
